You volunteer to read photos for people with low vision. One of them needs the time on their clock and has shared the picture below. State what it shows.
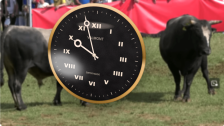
9:57
